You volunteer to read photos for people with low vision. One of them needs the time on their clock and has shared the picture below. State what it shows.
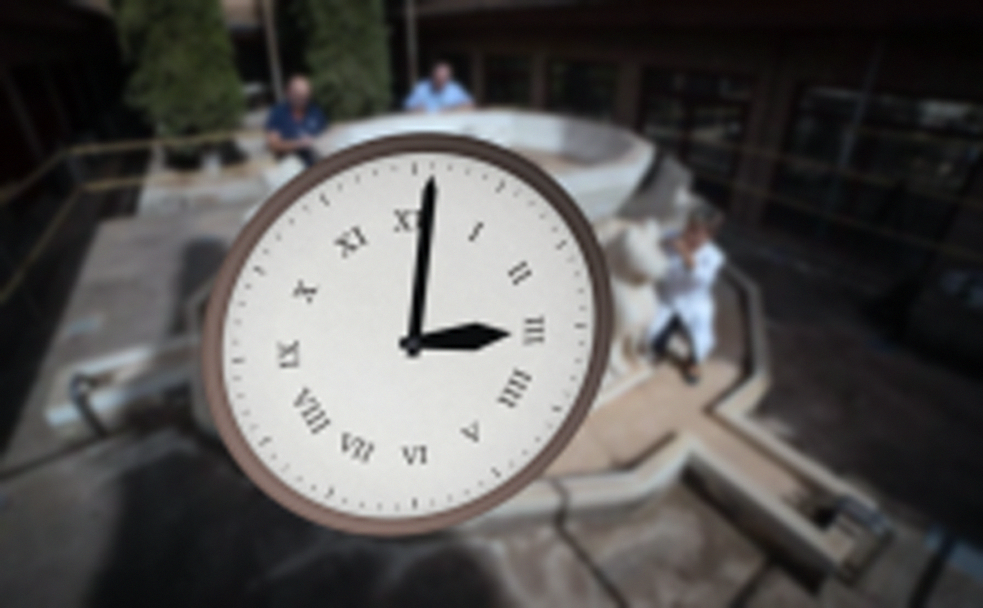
3:01
